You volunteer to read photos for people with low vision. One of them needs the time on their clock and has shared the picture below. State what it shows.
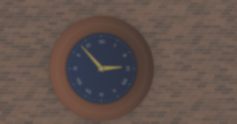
2:53
